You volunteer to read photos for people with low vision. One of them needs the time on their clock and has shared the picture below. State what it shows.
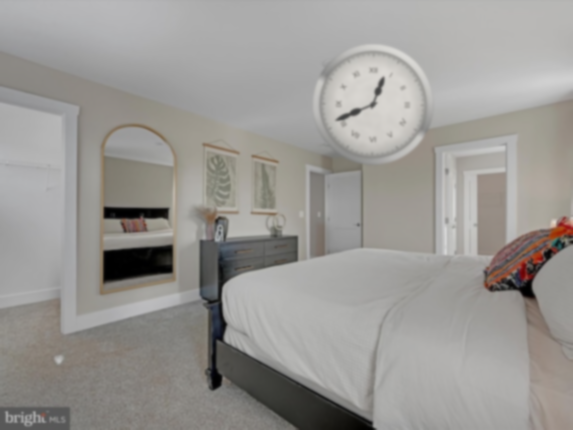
12:41
